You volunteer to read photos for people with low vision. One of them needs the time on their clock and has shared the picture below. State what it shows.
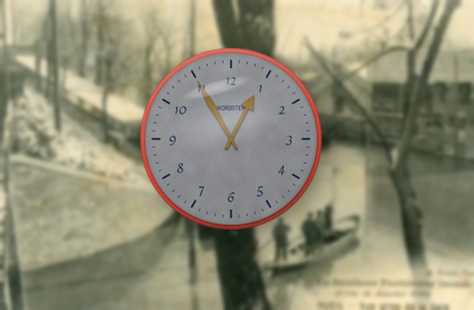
12:55
